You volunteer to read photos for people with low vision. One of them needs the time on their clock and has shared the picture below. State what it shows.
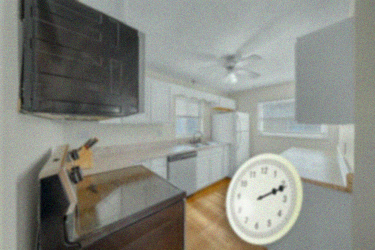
2:11
